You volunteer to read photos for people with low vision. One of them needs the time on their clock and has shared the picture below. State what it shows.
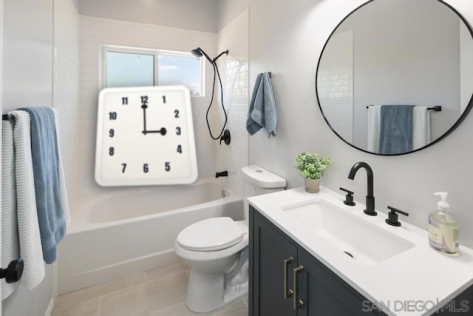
3:00
